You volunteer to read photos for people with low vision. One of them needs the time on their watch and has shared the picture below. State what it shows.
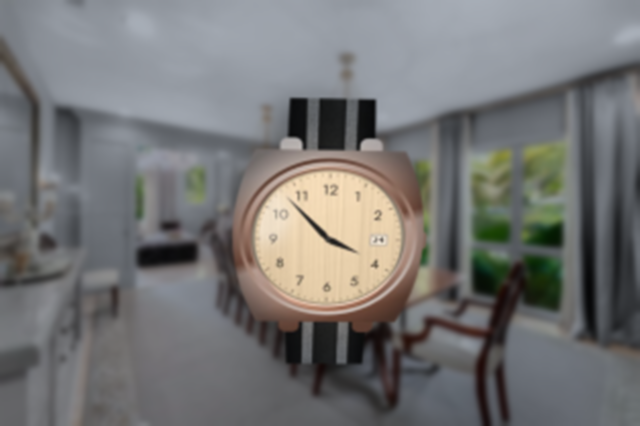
3:53
